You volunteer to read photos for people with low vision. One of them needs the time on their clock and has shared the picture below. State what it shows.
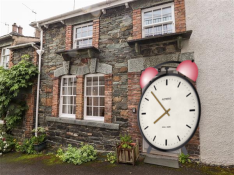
7:53
